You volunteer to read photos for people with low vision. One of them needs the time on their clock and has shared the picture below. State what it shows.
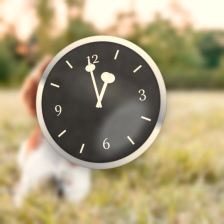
12:59
